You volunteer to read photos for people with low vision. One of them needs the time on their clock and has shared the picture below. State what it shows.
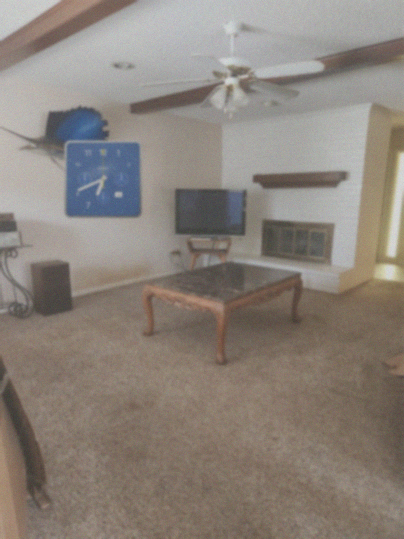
6:41
